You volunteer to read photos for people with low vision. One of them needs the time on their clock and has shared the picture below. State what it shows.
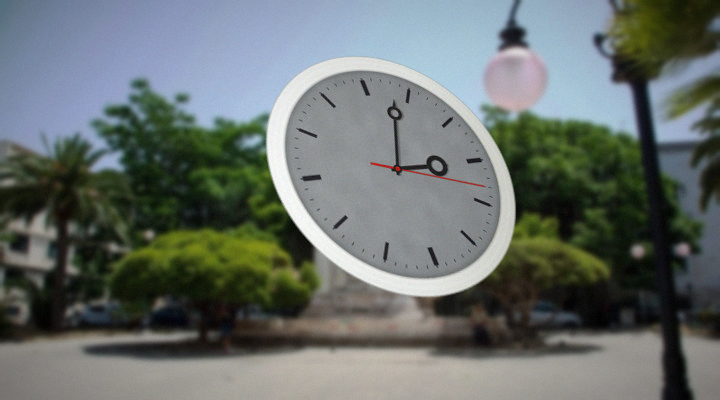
3:03:18
